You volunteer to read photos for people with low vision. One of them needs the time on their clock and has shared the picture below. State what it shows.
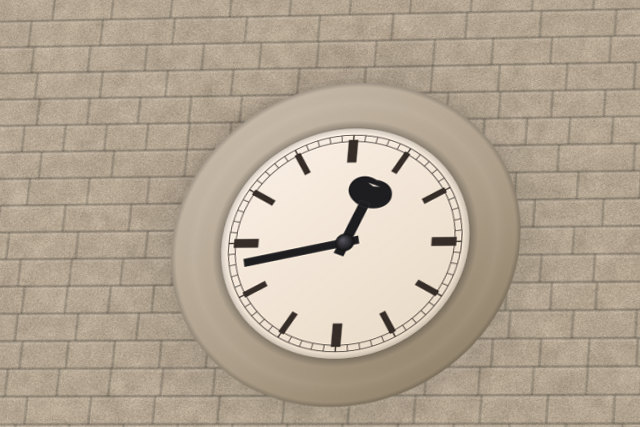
12:43
